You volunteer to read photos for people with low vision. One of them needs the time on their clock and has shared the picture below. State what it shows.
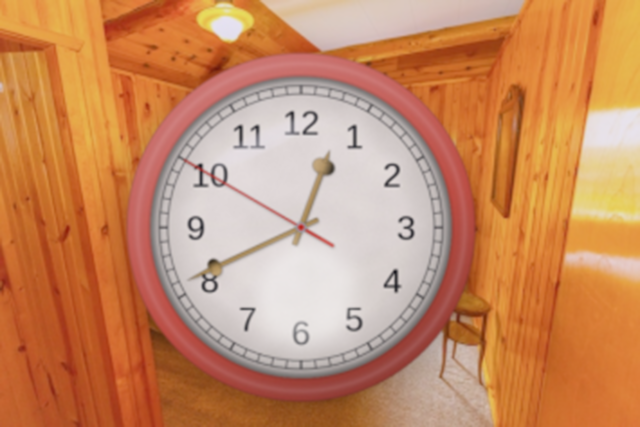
12:40:50
